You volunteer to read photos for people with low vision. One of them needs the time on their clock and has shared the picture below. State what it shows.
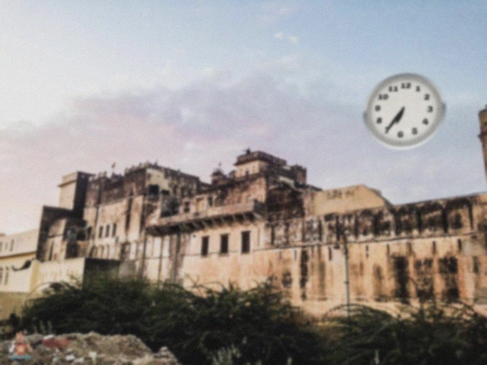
6:35
